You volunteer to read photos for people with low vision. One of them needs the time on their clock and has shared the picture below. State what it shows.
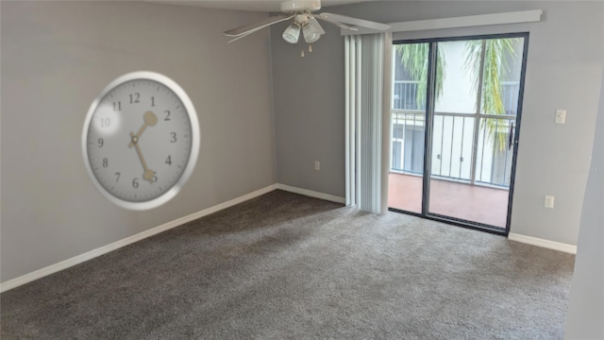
1:26
